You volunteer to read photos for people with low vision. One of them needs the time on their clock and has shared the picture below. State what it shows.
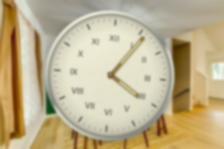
4:06
